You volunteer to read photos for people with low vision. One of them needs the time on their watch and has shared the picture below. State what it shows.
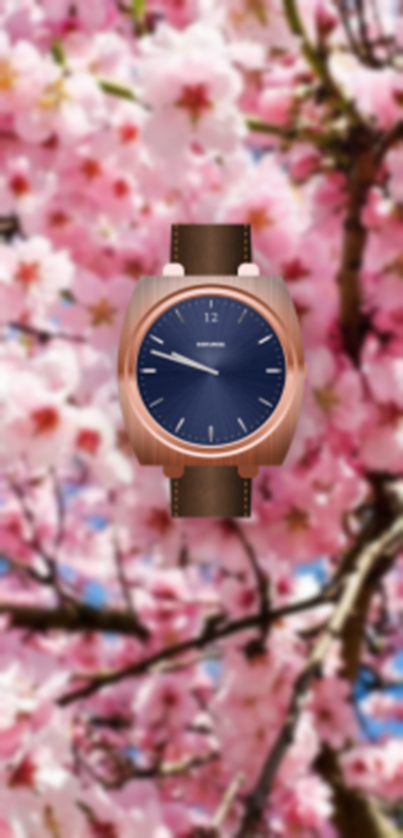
9:48
